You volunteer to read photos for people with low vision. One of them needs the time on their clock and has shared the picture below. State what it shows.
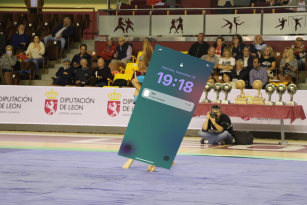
19:18
